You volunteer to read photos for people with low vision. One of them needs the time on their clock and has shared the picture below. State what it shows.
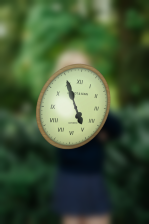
4:55
